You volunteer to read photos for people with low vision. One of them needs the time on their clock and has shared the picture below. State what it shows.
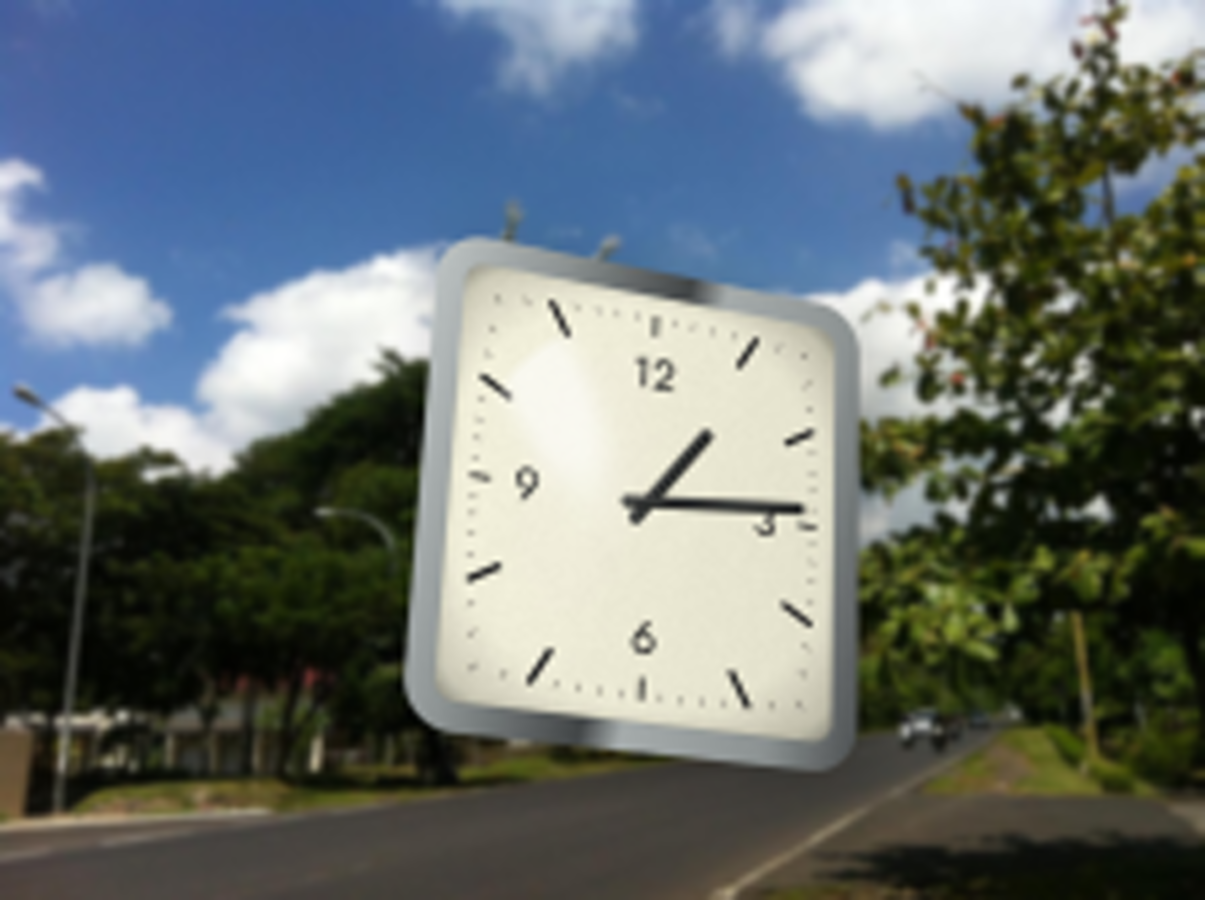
1:14
